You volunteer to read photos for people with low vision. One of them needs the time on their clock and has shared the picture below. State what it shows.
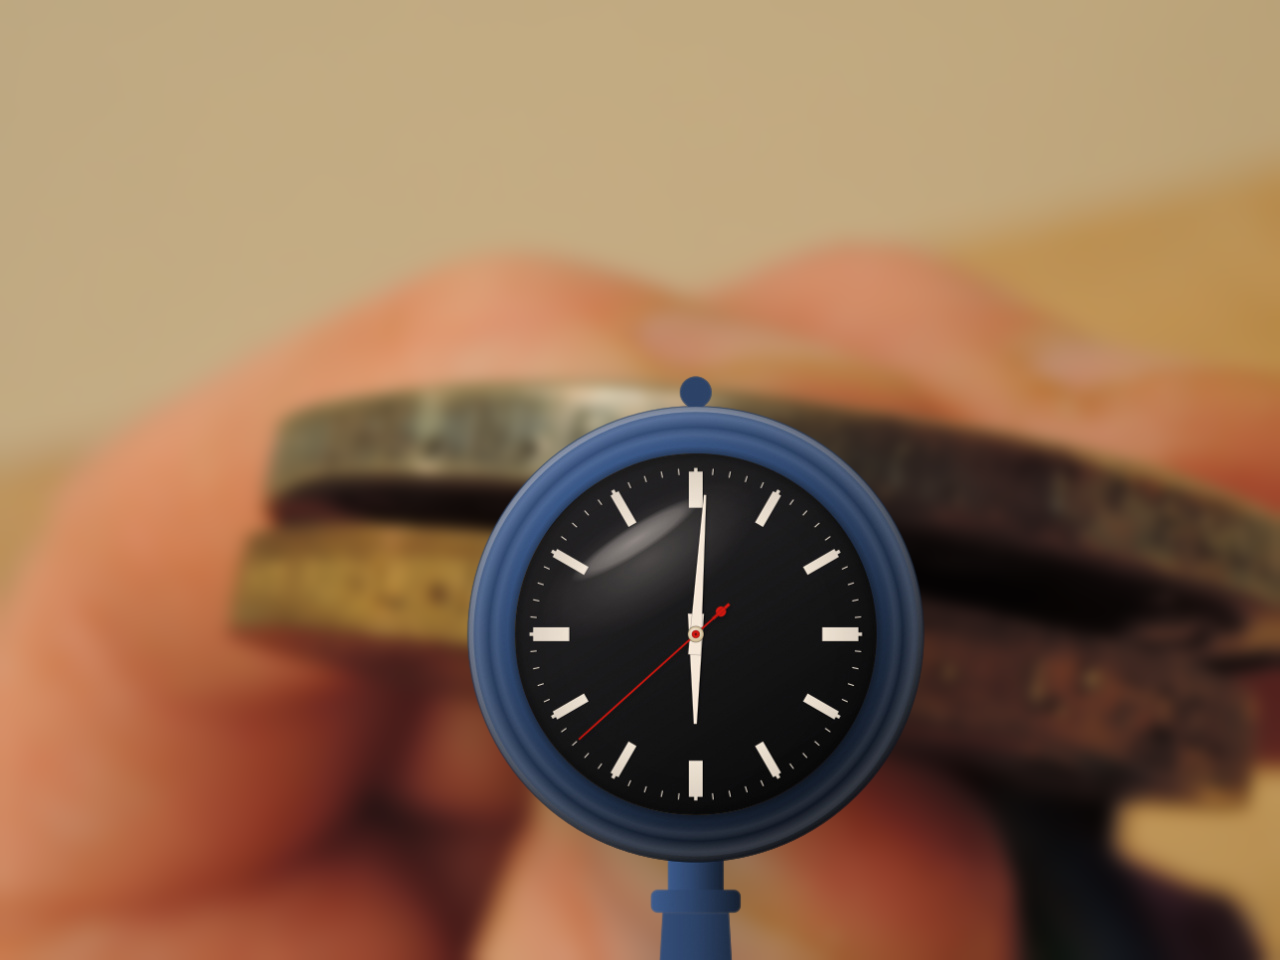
6:00:38
